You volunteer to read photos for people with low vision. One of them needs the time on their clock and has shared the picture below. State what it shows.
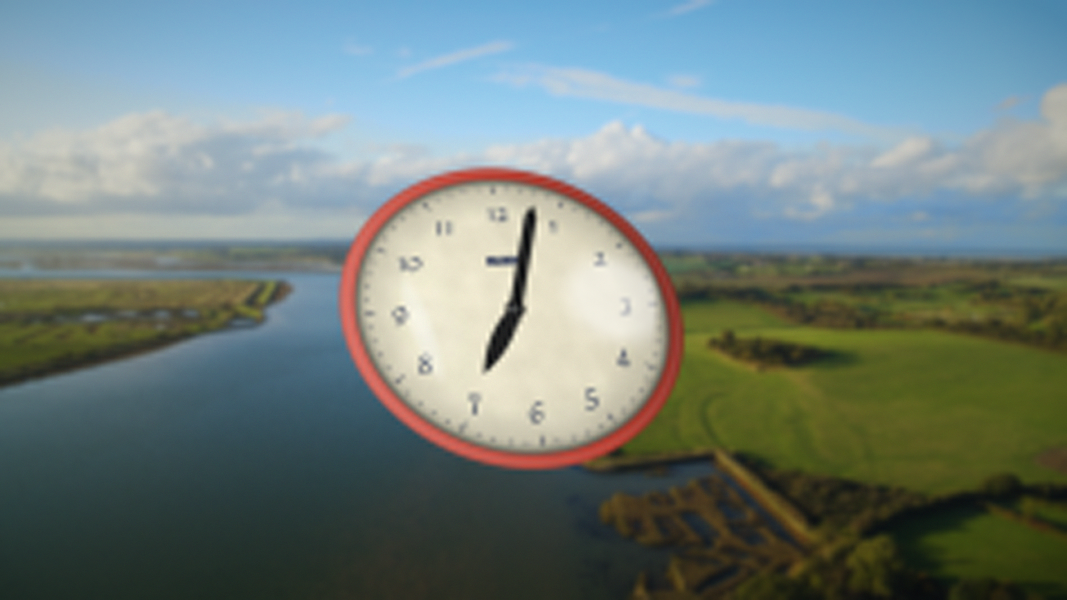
7:03
